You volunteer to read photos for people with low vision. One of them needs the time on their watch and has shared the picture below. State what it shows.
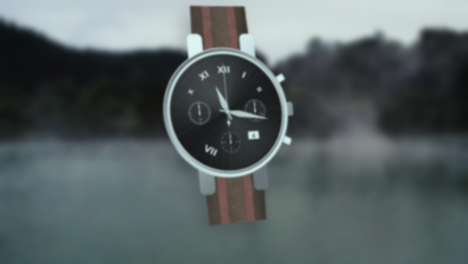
11:17
